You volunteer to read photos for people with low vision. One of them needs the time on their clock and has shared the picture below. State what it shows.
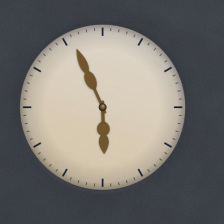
5:56
